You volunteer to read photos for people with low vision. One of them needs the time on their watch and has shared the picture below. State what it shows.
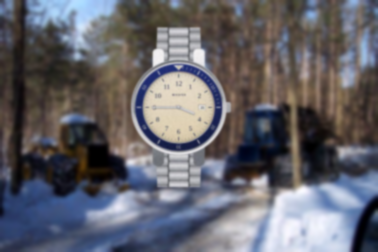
3:45
